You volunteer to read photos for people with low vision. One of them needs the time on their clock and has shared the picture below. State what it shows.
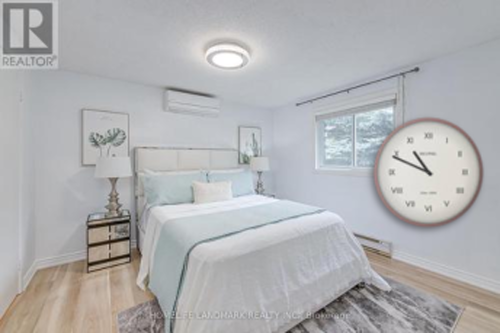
10:49
